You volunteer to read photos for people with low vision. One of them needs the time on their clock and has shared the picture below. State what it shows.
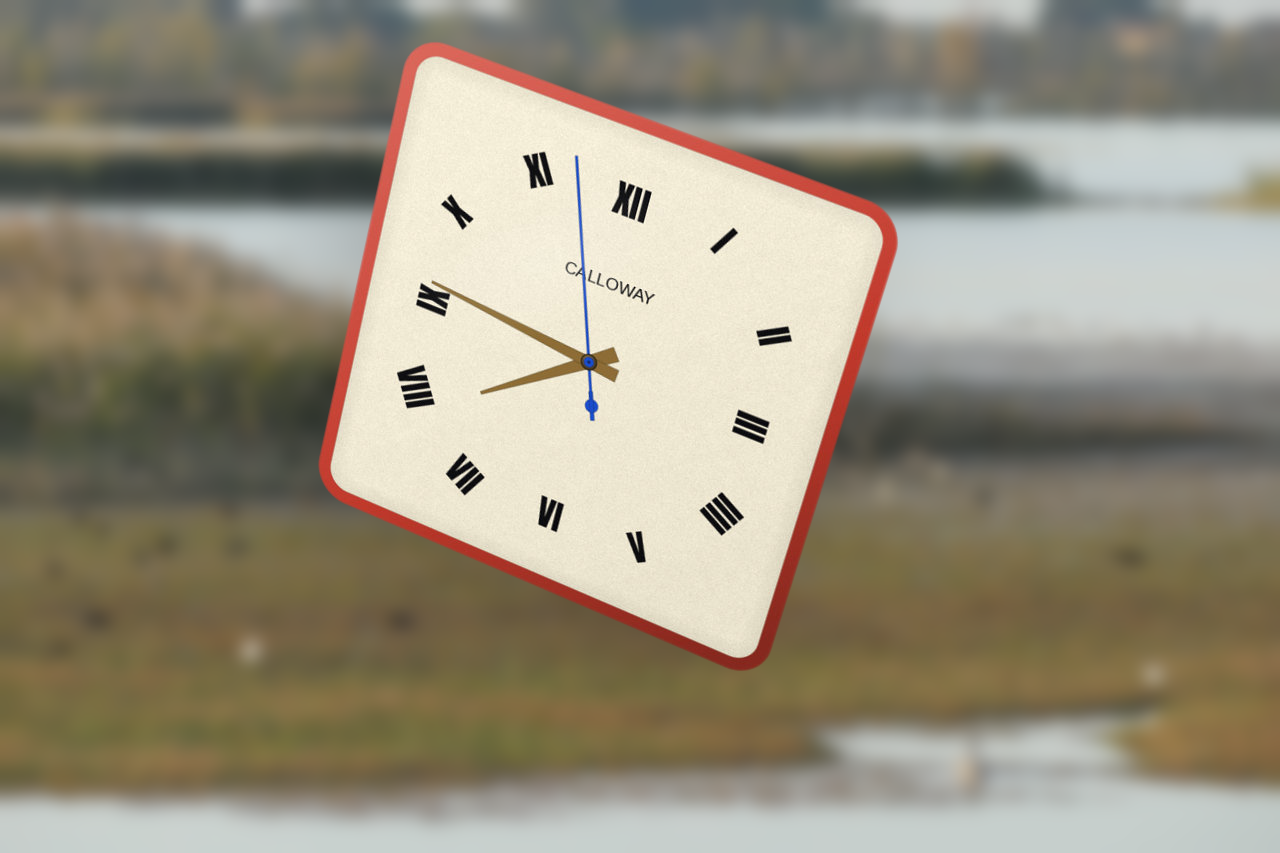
7:45:57
